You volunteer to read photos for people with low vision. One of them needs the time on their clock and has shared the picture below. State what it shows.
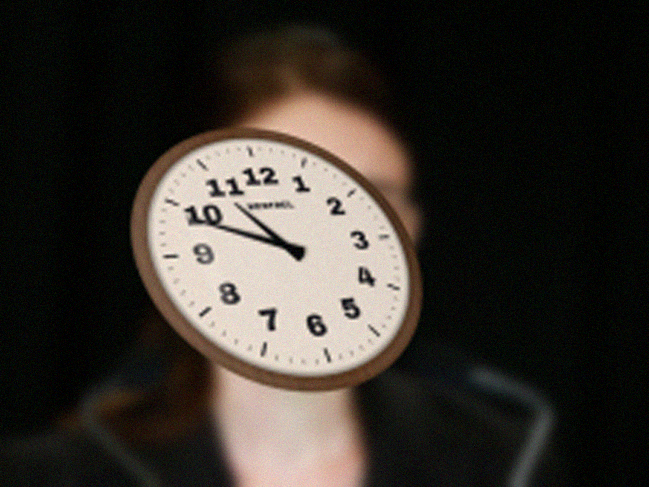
10:49
